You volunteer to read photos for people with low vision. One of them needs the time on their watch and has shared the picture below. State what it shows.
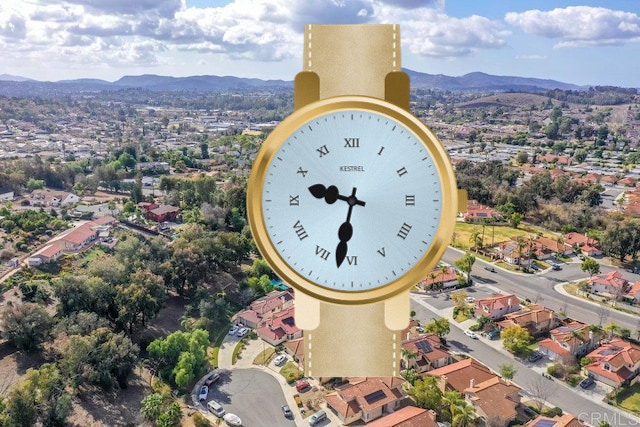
9:32
